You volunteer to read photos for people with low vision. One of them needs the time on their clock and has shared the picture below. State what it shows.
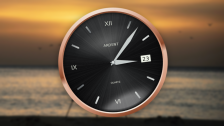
3:07
